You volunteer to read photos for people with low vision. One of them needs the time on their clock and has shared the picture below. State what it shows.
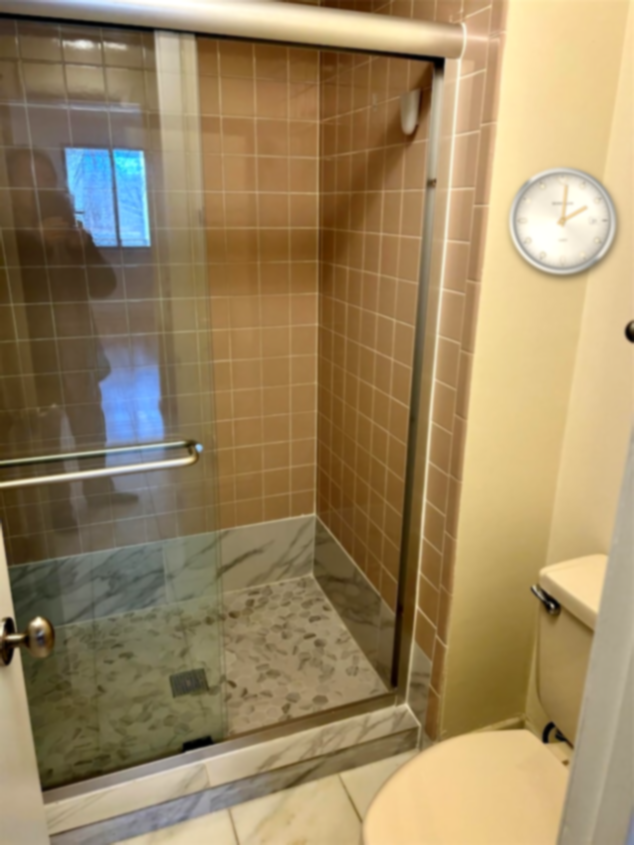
2:01
